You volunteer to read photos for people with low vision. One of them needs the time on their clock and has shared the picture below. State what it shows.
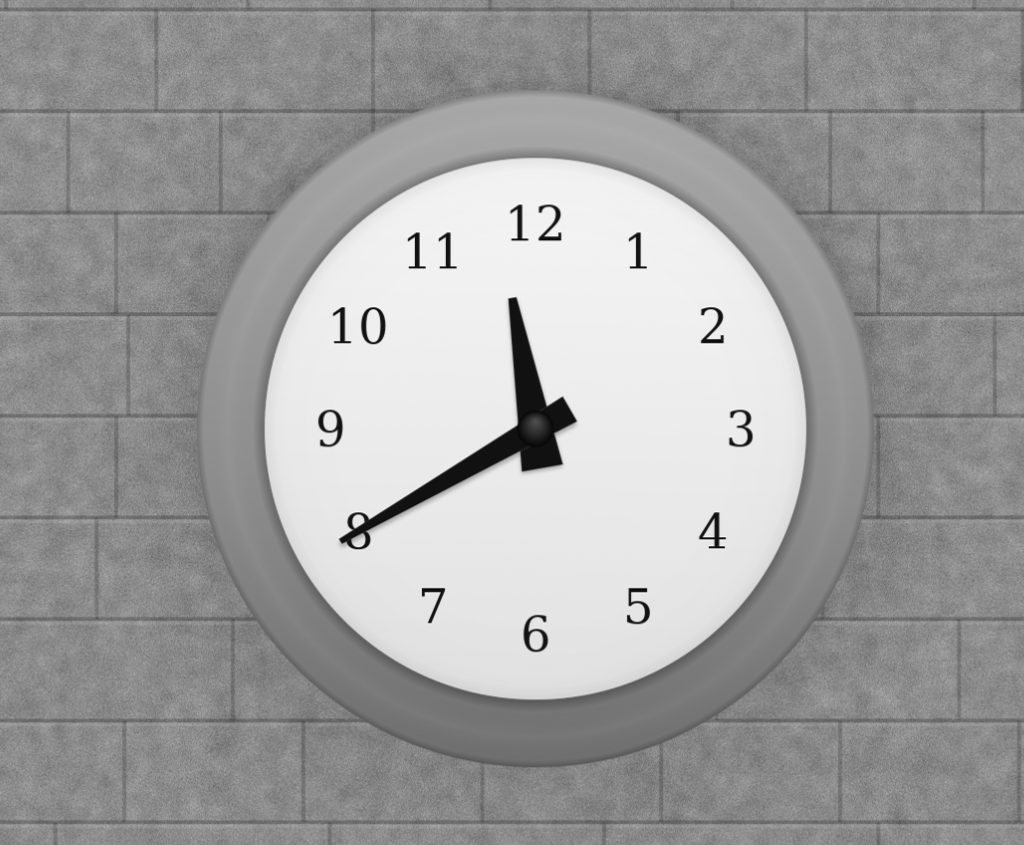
11:40
